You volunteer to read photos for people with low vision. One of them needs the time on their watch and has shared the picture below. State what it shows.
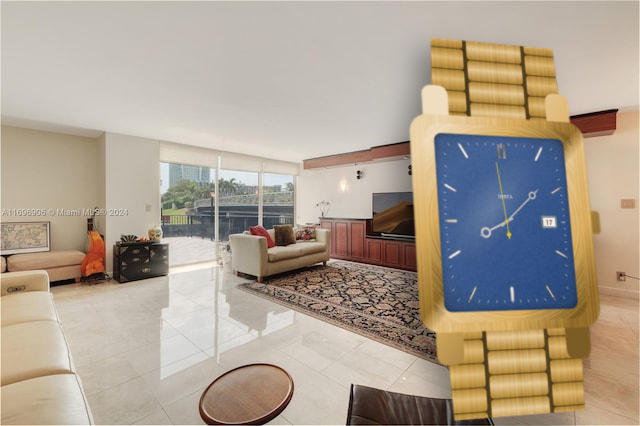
8:07:59
